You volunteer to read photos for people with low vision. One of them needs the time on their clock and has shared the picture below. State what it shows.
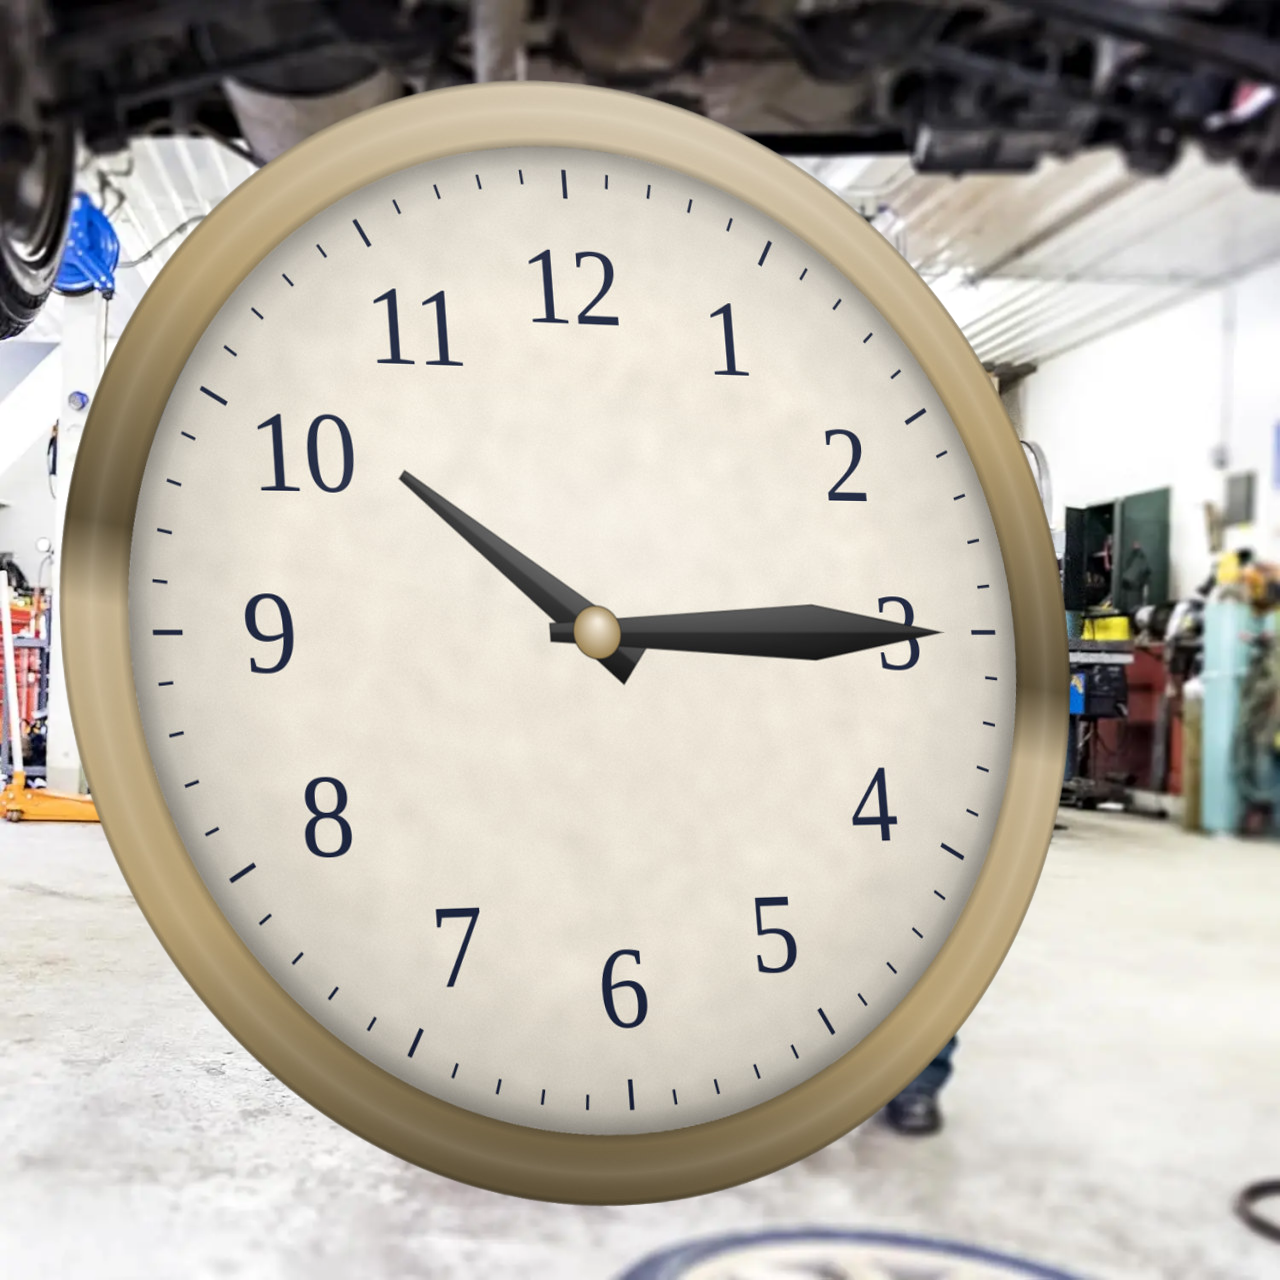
10:15
